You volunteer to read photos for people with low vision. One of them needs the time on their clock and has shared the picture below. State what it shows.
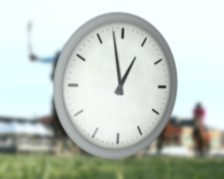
12:58
